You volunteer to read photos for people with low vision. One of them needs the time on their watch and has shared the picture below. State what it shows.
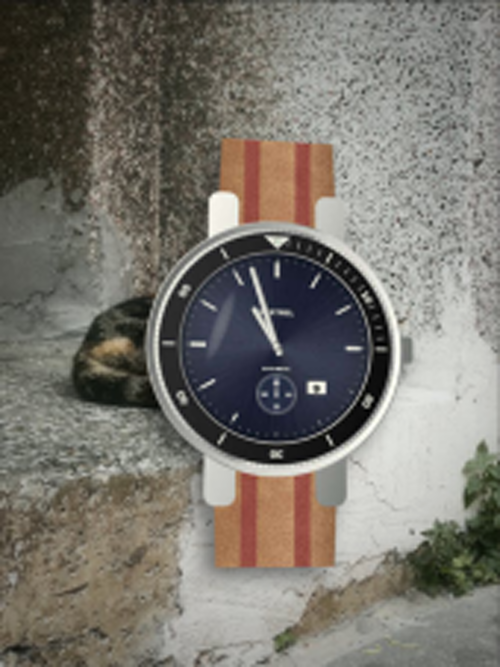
10:57
